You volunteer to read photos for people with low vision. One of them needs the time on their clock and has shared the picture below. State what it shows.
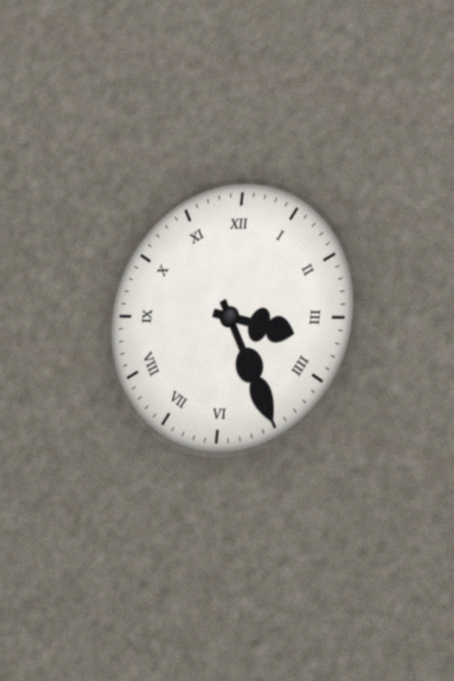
3:25
